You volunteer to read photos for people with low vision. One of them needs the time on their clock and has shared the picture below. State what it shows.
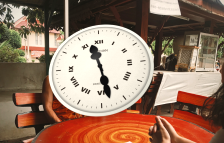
11:28
